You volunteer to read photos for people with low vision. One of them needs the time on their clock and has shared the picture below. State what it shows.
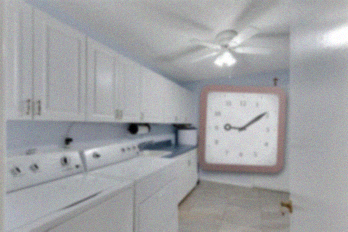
9:09
